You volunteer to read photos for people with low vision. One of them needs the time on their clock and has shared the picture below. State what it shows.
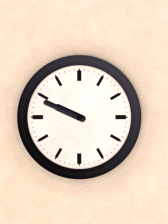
9:49
